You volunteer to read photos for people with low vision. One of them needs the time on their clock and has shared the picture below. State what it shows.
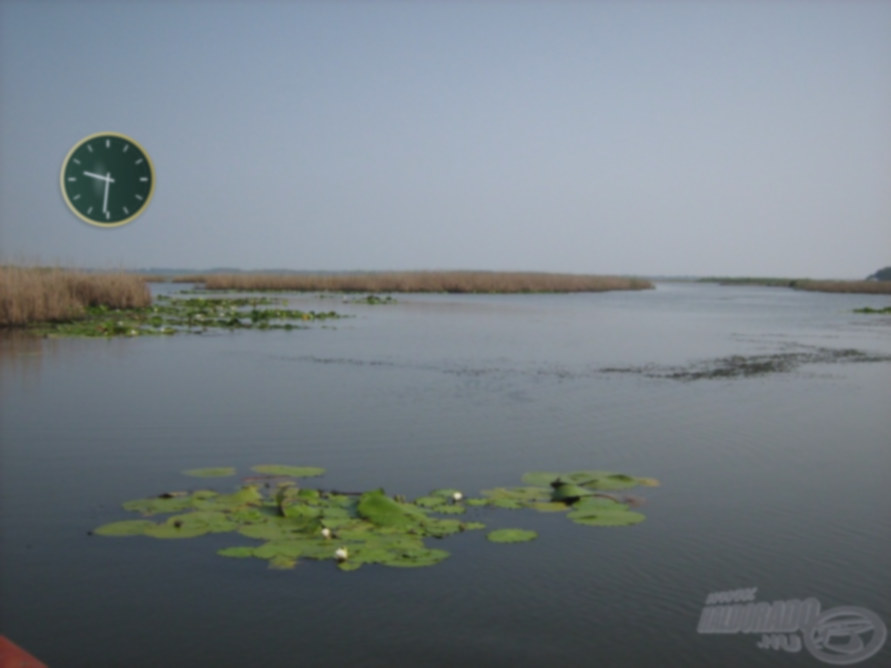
9:31
